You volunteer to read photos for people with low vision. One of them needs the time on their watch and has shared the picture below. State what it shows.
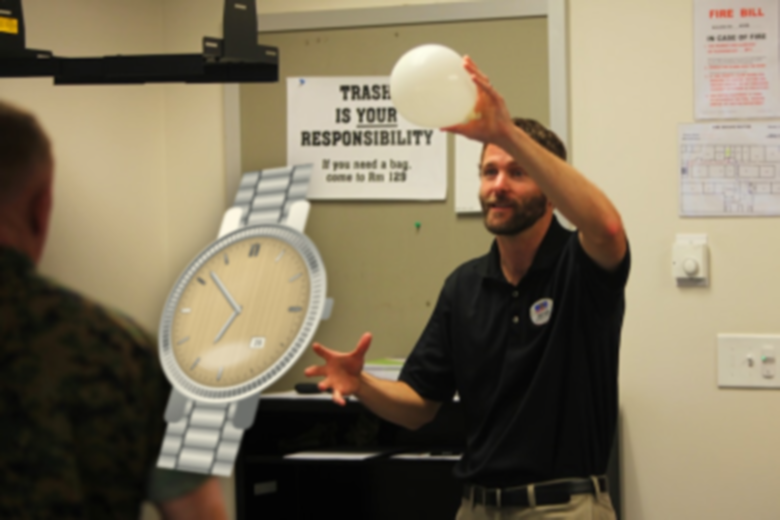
6:52
